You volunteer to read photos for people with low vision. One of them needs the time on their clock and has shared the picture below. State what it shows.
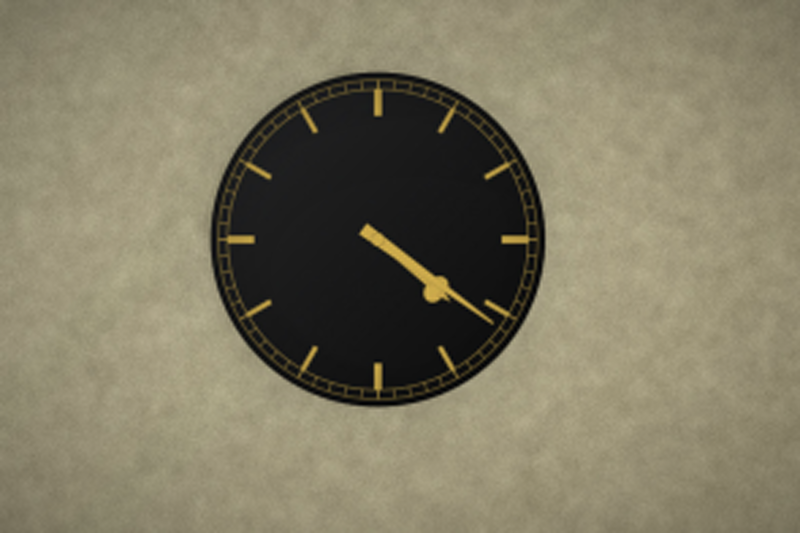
4:21
